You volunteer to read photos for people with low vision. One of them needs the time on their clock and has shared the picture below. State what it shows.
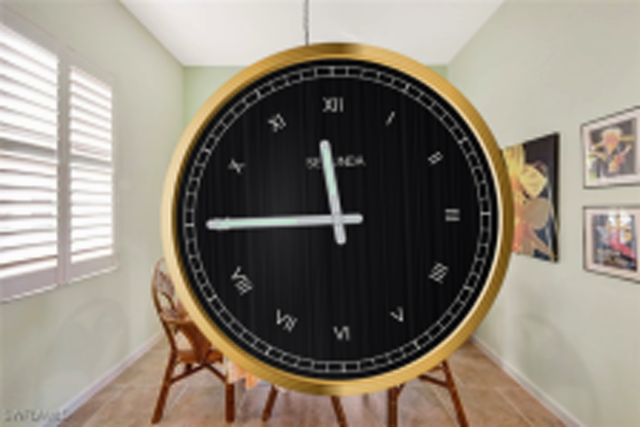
11:45
